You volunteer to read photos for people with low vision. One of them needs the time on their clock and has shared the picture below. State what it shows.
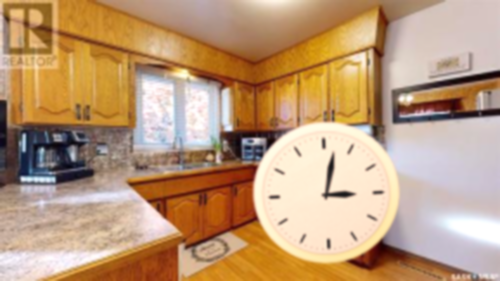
3:02
